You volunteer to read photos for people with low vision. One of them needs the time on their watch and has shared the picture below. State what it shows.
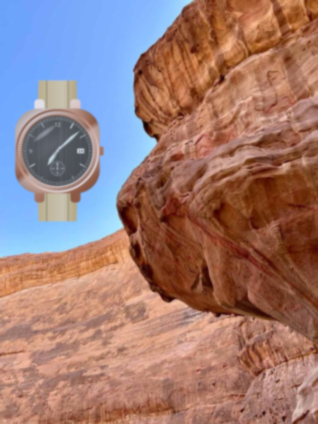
7:08
